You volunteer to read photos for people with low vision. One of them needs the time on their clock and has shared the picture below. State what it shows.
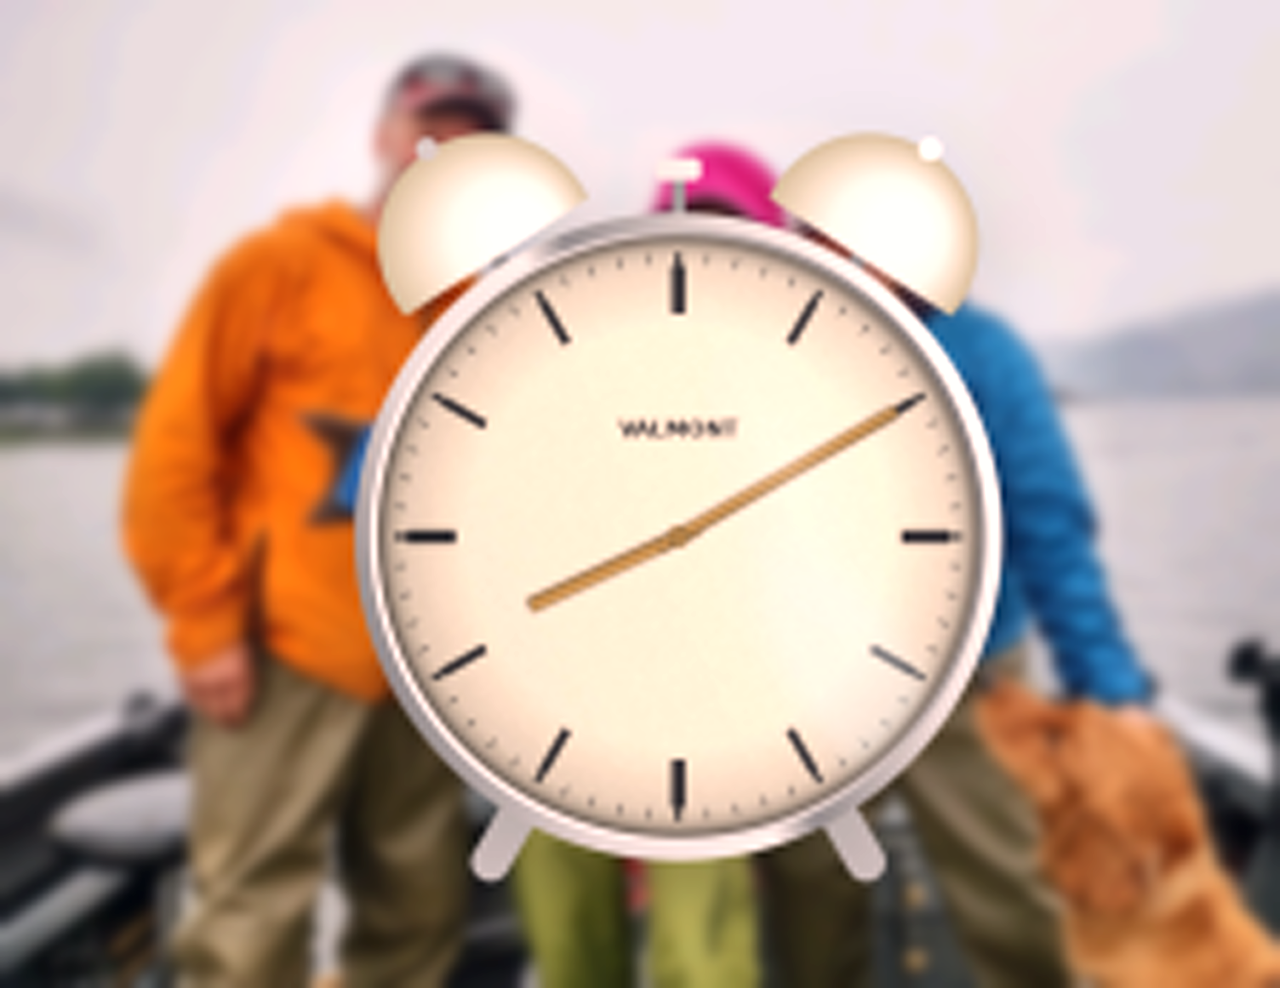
8:10
